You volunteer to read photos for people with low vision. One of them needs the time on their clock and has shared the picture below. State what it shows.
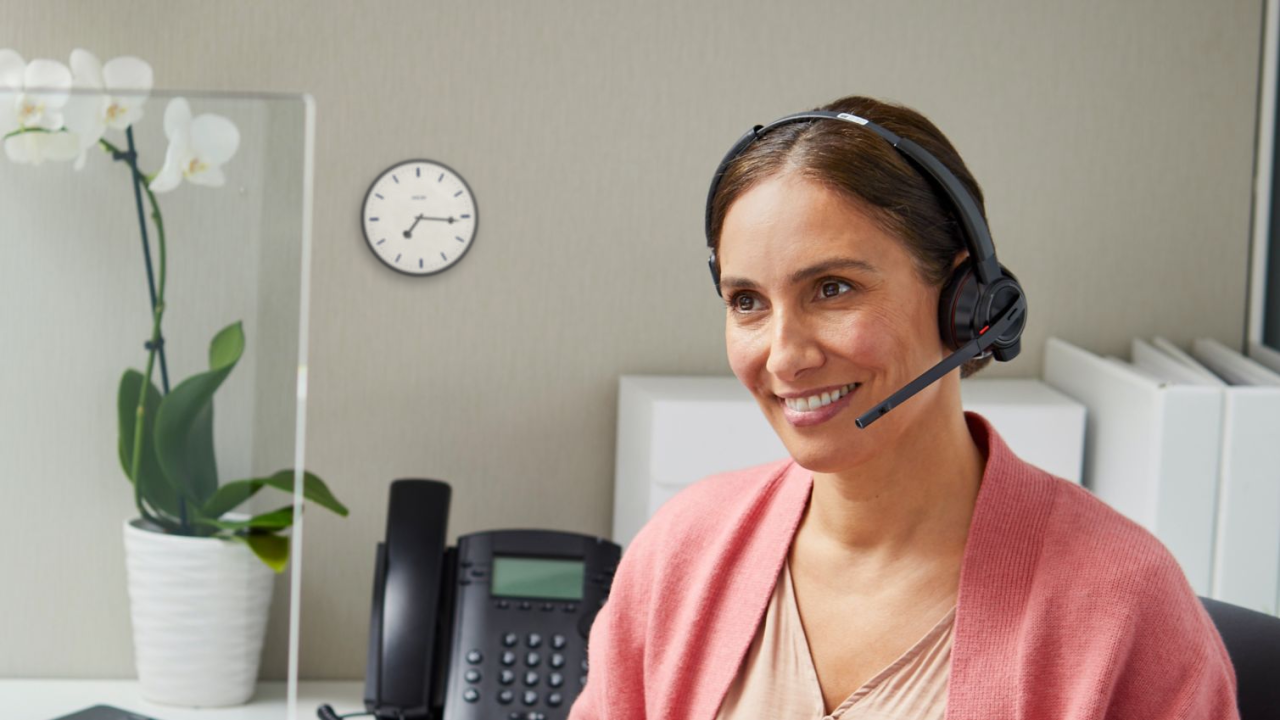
7:16
